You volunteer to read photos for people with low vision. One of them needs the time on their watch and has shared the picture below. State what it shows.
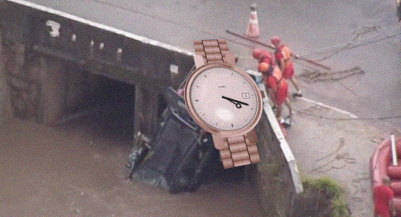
4:19
